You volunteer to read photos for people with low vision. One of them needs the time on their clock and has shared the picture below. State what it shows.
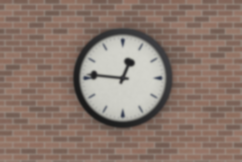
12:46
